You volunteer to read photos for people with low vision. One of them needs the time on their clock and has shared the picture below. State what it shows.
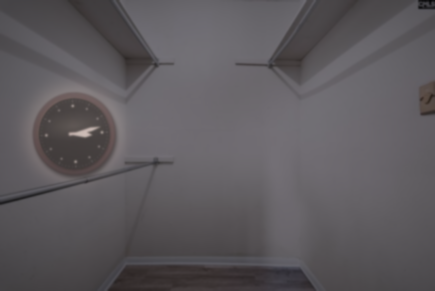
3:13
